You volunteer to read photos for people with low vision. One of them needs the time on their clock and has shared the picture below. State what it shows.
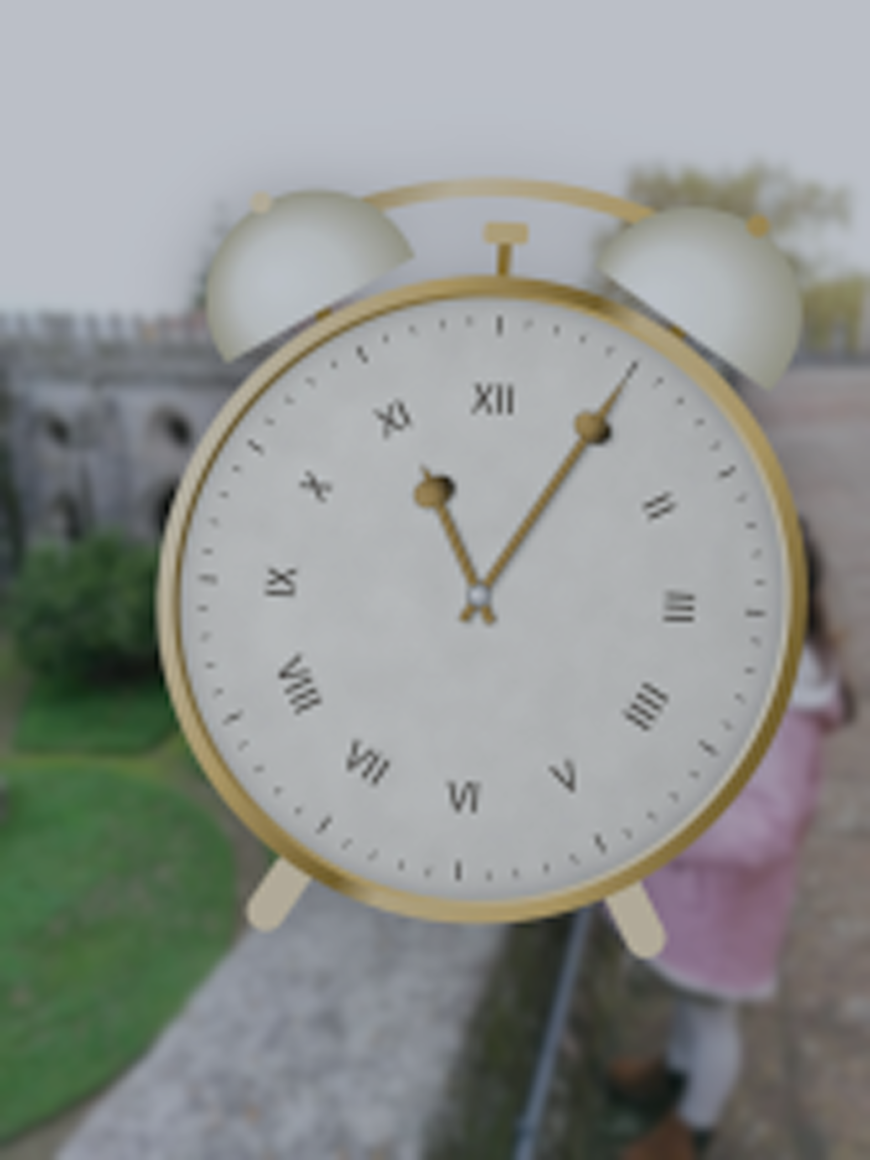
11:05
